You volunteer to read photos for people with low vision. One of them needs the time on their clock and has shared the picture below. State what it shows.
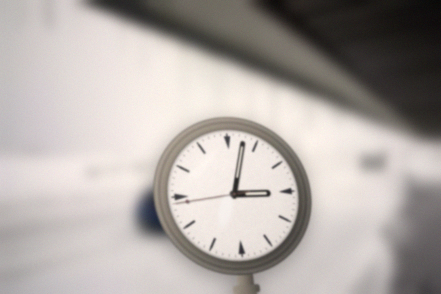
3:02:44
